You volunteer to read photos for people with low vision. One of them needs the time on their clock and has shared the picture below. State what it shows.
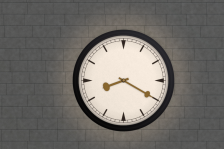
8:20
